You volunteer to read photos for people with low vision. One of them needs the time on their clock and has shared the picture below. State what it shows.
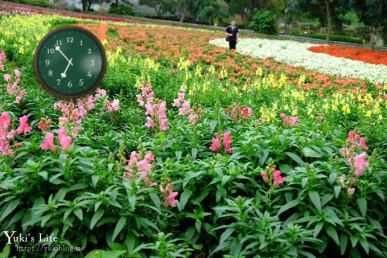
6:53
